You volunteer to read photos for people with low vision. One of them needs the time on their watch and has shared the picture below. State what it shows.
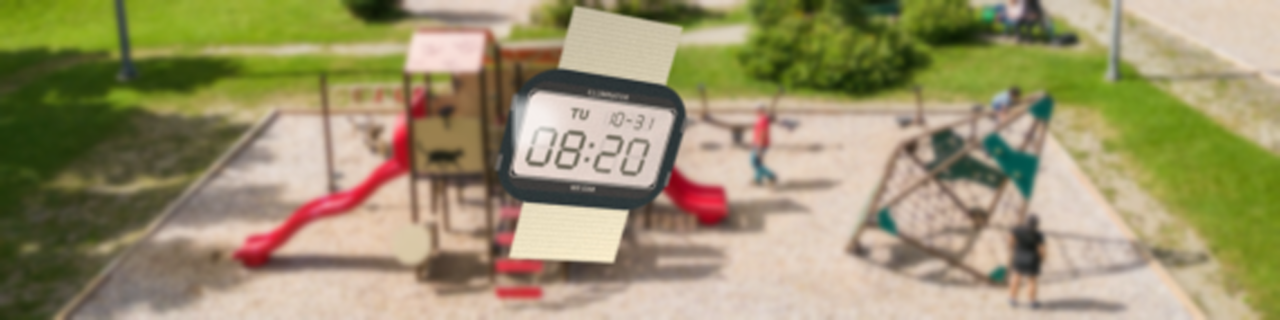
8:20
